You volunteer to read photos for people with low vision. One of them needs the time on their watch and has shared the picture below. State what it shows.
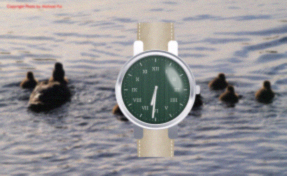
6:31
